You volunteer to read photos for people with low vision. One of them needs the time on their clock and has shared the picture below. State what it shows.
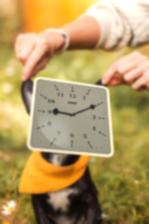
9:10
